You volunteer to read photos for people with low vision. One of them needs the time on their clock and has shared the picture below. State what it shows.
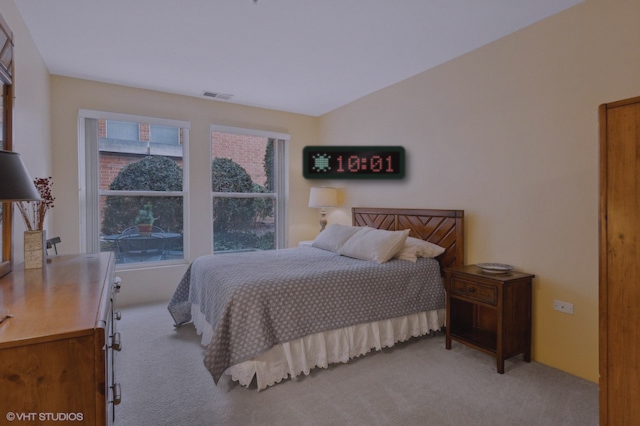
10:01
